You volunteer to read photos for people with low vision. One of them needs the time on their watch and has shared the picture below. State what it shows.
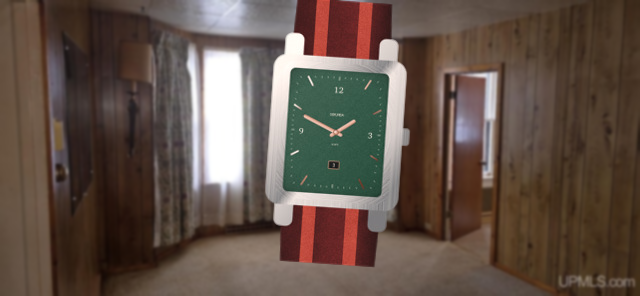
1:49
